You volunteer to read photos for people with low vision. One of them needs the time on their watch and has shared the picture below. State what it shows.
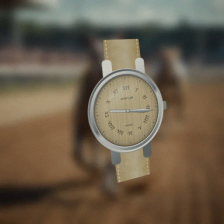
9:16
